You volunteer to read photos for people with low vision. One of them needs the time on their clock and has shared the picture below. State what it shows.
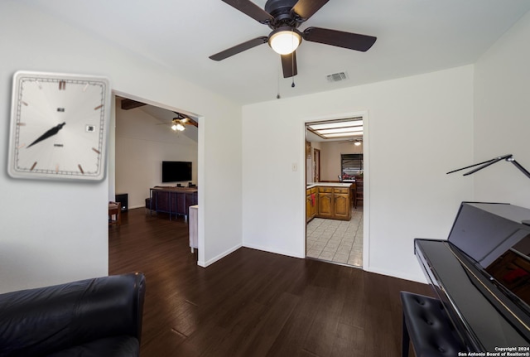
7:39
